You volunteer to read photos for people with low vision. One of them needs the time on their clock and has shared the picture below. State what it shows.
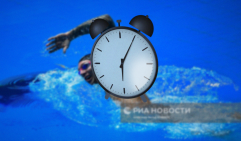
6:05
